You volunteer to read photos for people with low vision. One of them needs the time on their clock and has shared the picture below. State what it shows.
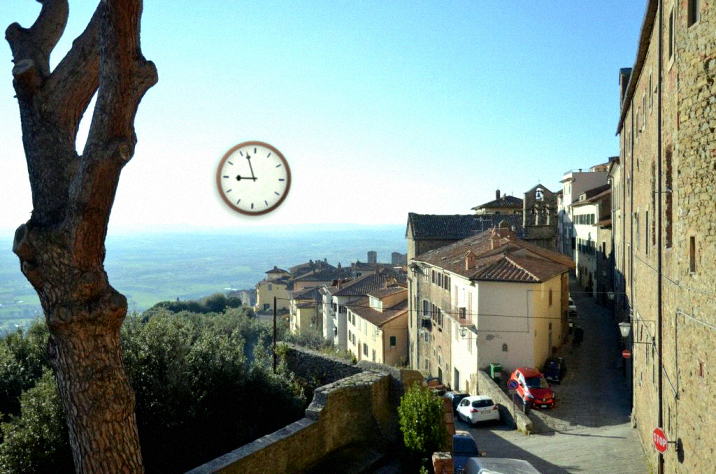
8:57
